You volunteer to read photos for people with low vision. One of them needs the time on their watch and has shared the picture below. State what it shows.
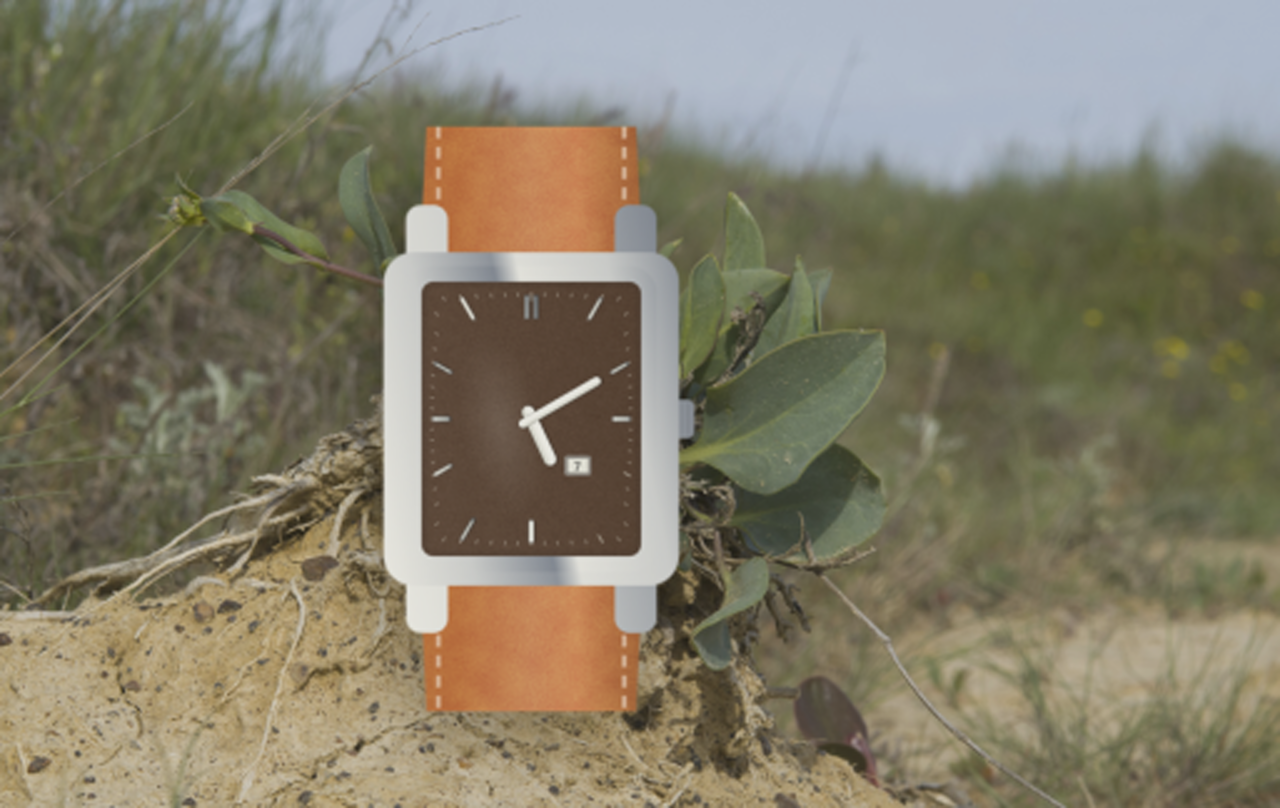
5:10
